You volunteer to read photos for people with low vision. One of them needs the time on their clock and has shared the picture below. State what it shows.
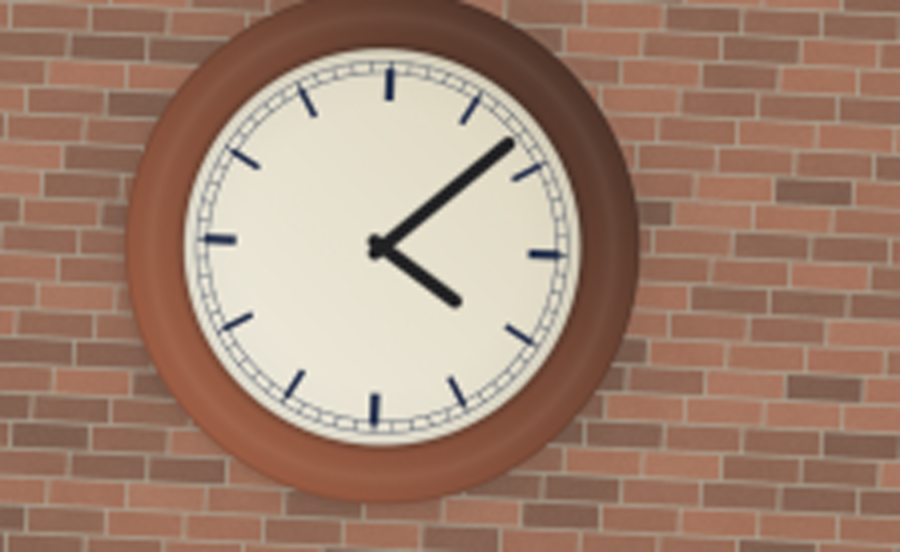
4:08
